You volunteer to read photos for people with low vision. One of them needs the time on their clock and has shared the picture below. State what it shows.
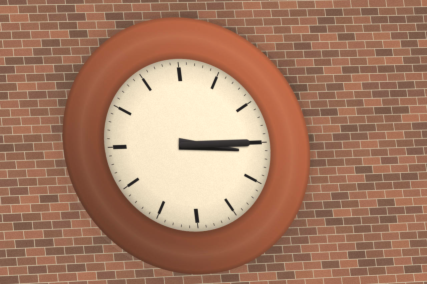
3:15
